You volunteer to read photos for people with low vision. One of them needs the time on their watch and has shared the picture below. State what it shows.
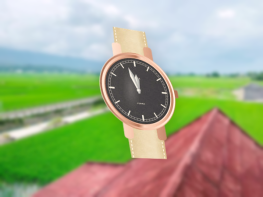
11:57
